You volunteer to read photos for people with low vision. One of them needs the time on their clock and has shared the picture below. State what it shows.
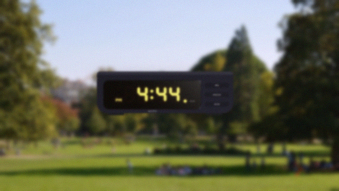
4:44
